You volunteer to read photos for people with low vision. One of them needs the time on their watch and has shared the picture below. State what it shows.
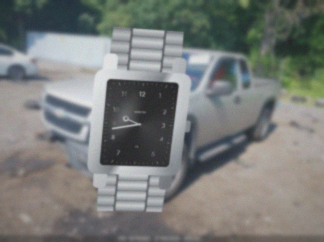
9:43
